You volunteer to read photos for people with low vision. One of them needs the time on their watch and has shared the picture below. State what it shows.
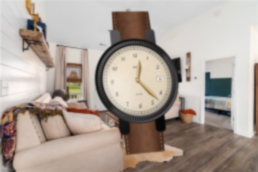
12:23
